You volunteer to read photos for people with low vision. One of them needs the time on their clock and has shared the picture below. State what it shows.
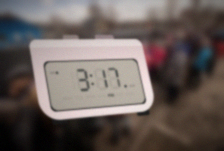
3:17
